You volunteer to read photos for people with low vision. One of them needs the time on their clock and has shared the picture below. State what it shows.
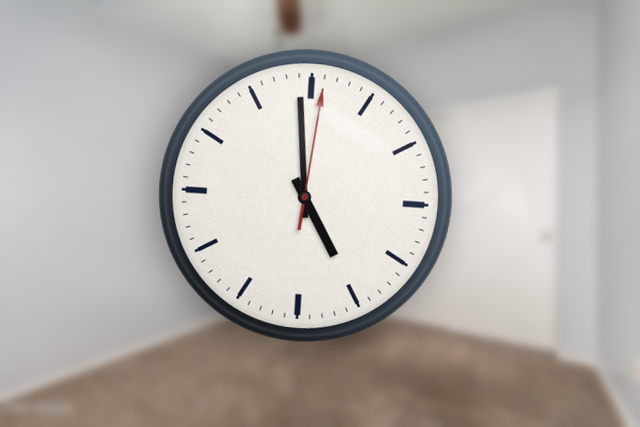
4:59:01
